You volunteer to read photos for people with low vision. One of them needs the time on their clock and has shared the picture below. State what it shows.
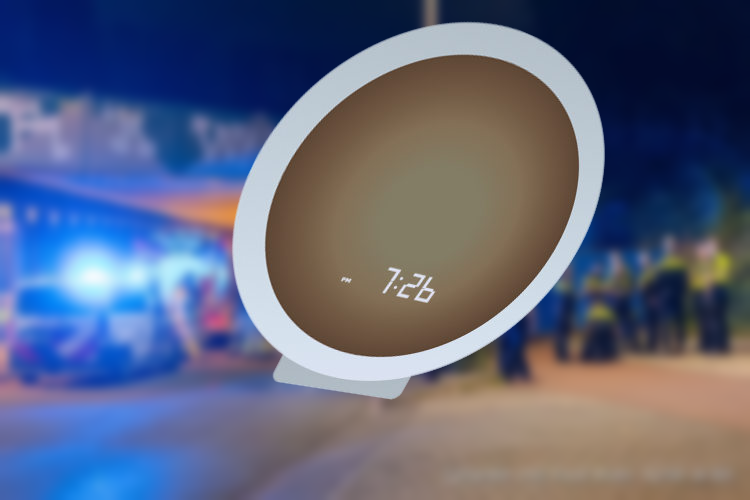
7:26
